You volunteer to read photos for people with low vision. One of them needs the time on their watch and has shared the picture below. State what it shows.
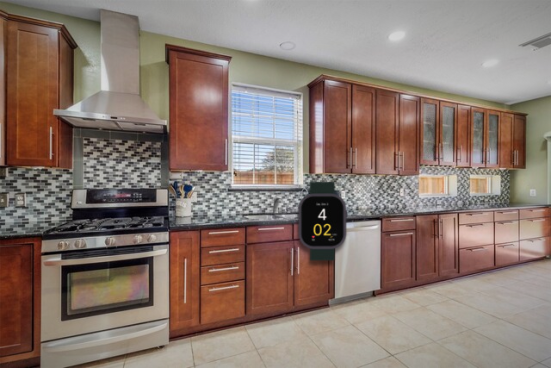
4:02
